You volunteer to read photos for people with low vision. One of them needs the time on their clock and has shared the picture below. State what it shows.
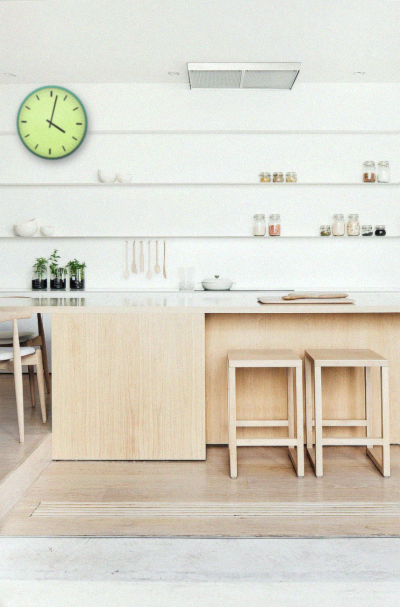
4:02
